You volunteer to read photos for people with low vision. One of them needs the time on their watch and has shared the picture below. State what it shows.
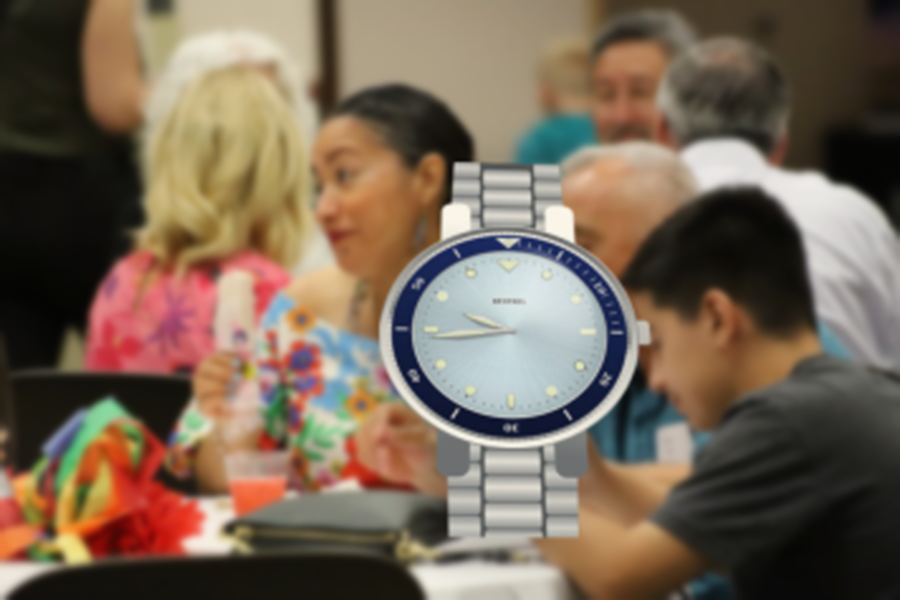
9:44
